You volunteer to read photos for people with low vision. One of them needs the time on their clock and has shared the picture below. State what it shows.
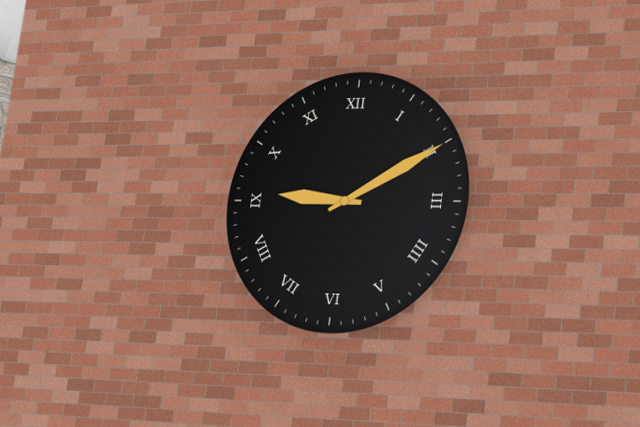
9:10
